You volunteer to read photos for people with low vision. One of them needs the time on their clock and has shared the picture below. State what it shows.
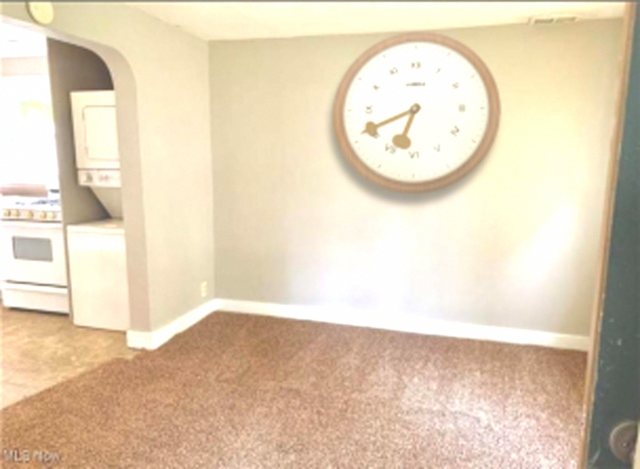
6:41
